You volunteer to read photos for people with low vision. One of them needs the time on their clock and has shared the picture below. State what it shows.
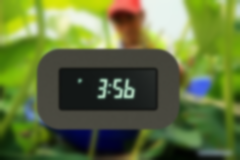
3:56
